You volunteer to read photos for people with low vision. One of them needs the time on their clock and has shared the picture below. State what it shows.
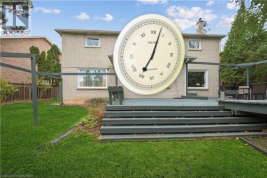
7:03
